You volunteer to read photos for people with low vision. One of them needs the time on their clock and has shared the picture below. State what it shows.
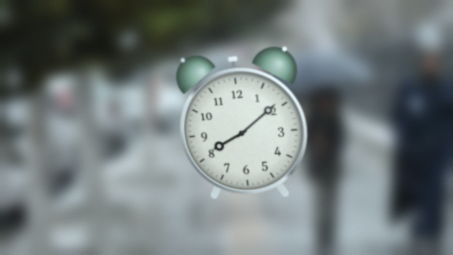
8:09
